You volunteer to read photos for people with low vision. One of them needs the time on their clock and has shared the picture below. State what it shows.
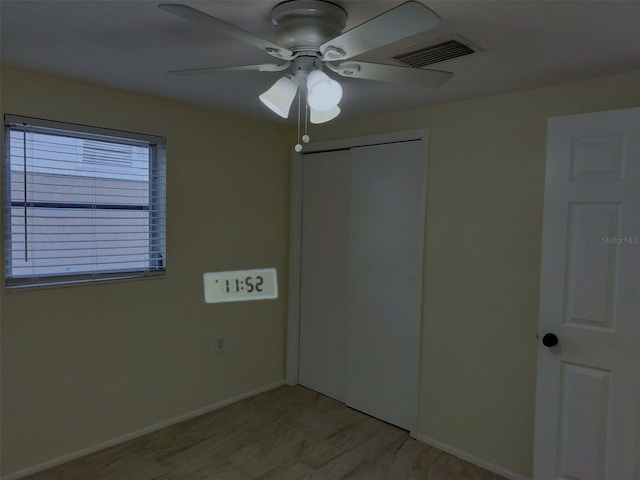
11:52
